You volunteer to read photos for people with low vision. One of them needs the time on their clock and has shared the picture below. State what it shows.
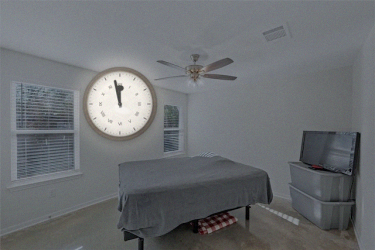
11:58
